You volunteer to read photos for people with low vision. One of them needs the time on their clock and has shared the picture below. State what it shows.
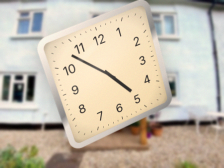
4:53
